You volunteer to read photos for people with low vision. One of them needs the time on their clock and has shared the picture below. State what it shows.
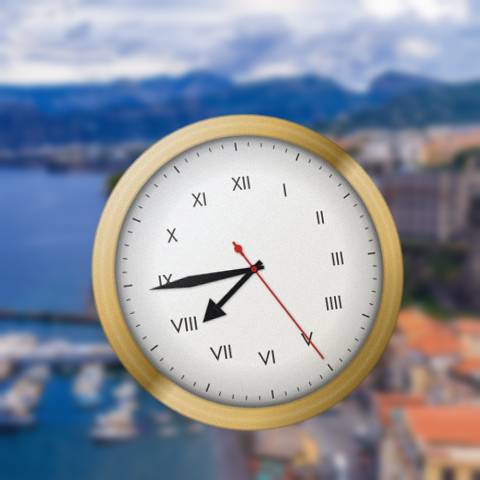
7:44:25
